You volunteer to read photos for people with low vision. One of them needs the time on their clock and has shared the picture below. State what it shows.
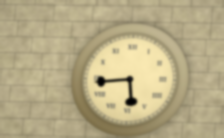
5:44
